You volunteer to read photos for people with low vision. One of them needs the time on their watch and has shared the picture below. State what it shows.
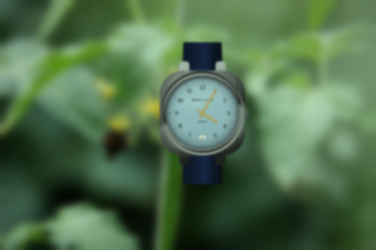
4:05
